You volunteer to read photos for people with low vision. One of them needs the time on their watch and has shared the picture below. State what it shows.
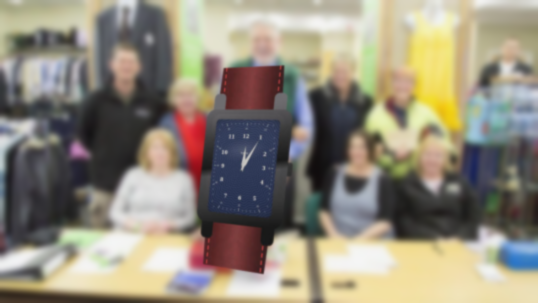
12:05
